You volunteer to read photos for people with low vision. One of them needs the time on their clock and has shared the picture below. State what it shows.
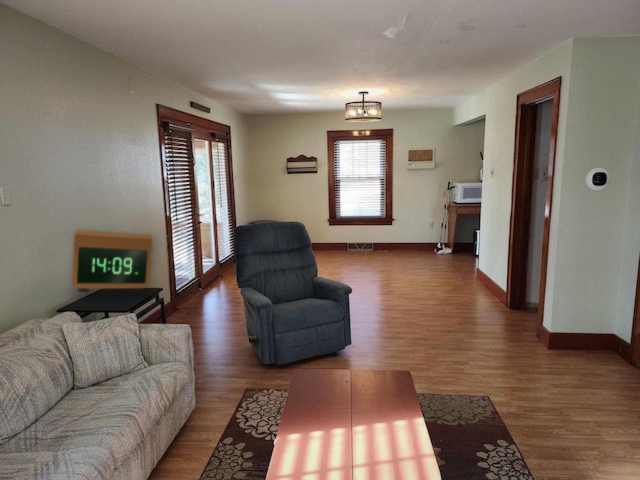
14:09
